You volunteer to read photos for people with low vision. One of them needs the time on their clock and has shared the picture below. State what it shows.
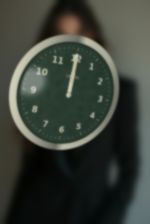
12:00
